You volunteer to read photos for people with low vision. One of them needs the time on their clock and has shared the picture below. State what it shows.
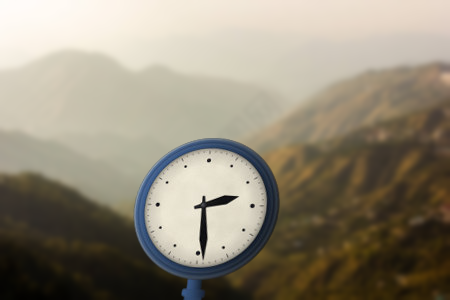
2:29
